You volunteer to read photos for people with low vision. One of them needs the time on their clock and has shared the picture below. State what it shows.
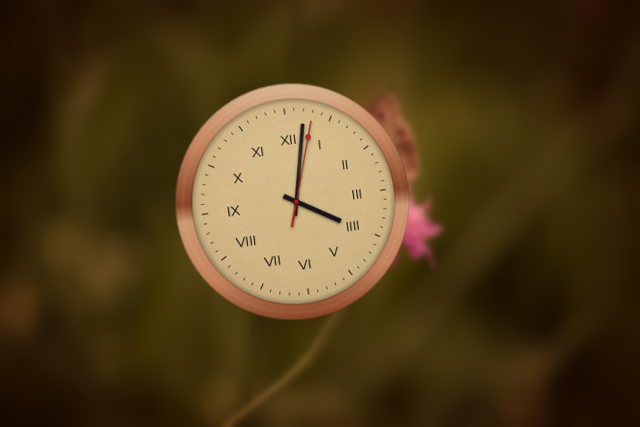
4:02:03
